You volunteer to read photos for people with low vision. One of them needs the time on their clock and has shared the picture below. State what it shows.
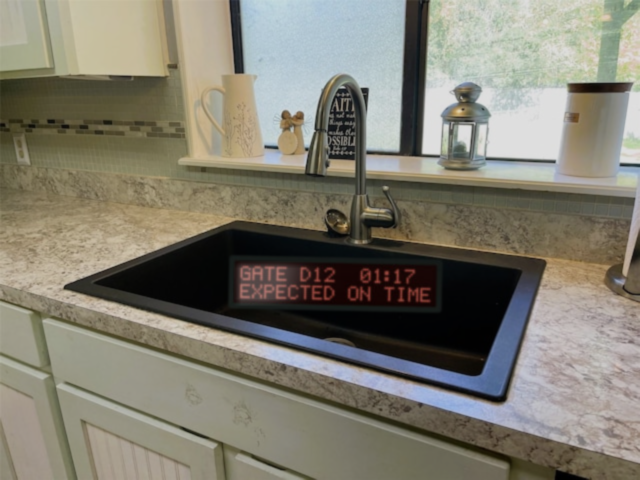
1:17
